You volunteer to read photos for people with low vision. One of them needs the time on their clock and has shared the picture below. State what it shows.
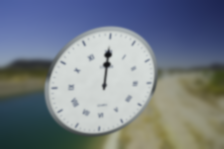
12:00
